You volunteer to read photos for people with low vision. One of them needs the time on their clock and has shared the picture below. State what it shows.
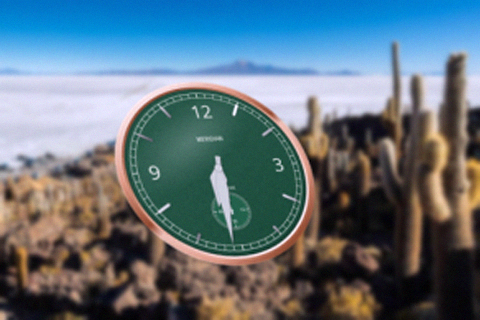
6:31
